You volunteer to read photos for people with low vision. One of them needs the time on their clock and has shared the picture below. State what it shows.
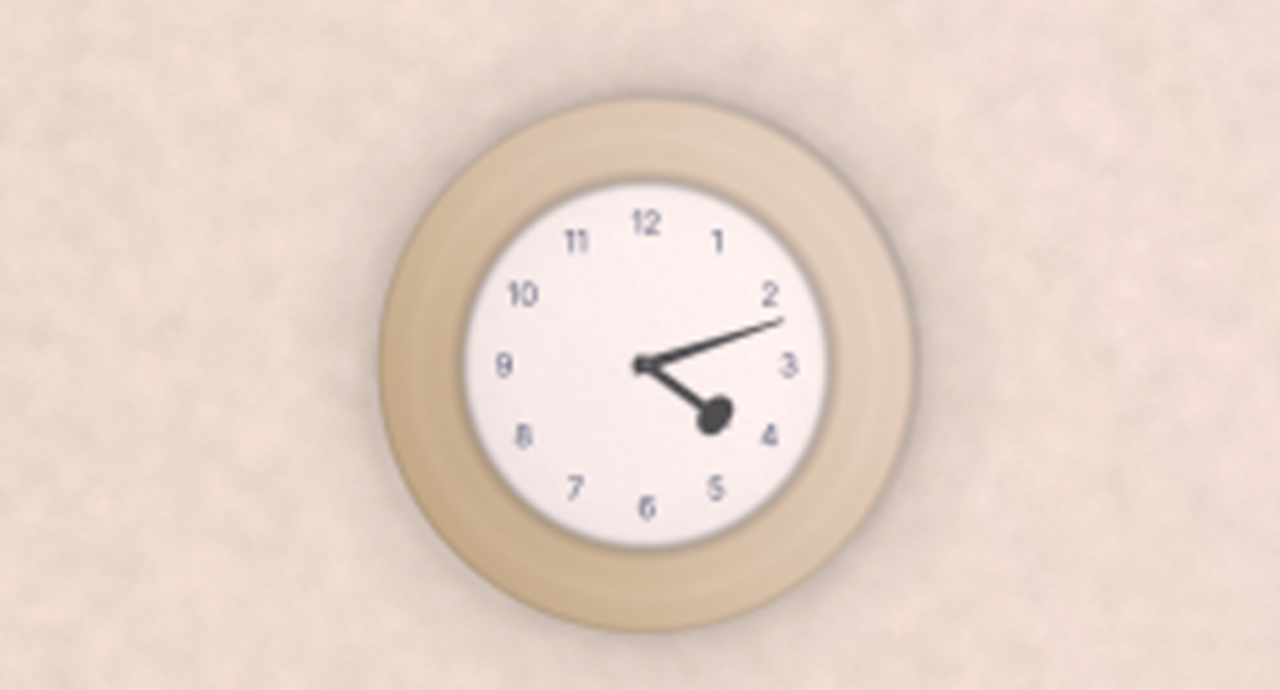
4:12
